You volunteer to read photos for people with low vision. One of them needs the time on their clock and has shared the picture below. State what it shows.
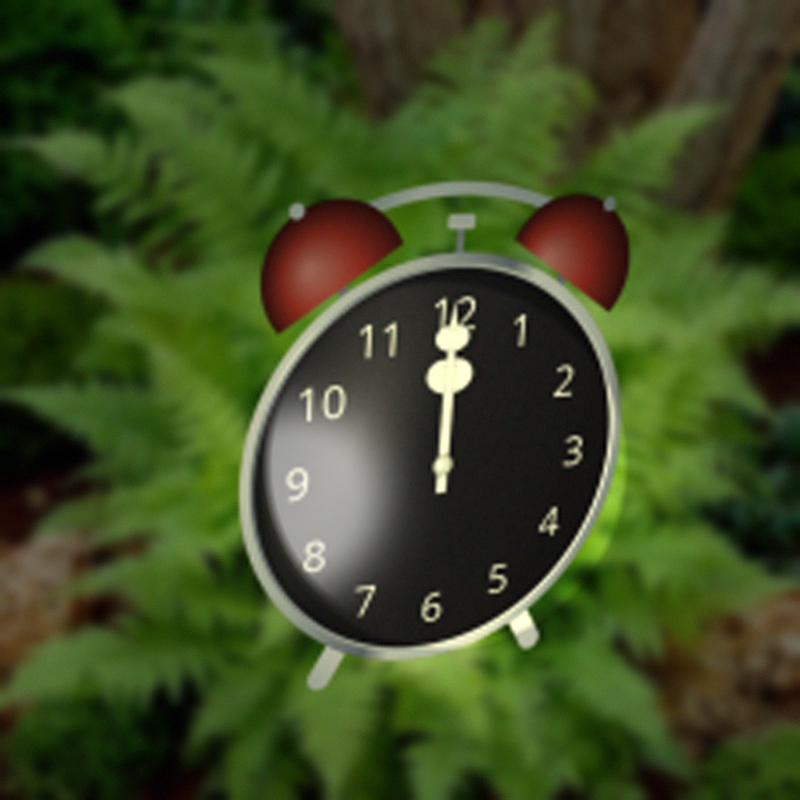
12:00
